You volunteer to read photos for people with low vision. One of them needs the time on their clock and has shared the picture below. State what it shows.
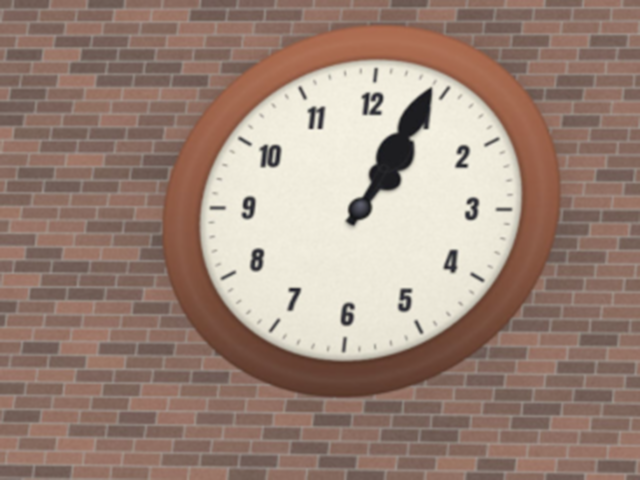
1:04
